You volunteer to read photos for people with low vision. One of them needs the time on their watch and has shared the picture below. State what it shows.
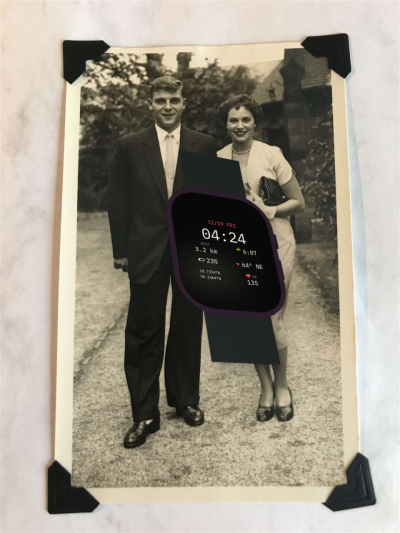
4:24
